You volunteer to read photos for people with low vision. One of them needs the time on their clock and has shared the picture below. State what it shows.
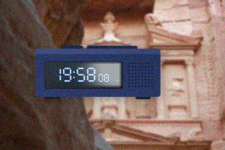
19:58:08
